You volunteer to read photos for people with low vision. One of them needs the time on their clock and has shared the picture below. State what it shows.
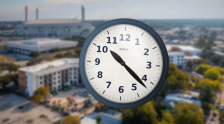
10:22
